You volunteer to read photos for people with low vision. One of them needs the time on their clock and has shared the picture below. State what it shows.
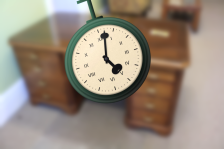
5:02
